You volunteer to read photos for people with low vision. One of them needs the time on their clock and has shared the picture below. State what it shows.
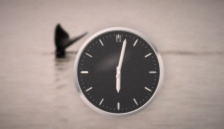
6:02
